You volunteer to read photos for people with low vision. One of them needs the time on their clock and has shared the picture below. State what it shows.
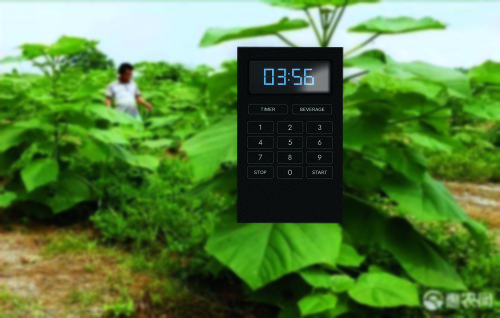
3:56
